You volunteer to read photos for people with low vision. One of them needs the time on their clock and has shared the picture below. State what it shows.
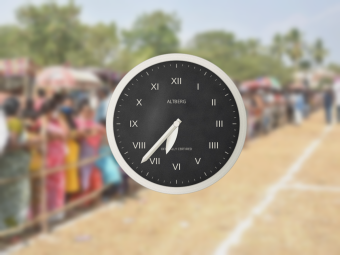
6:37
